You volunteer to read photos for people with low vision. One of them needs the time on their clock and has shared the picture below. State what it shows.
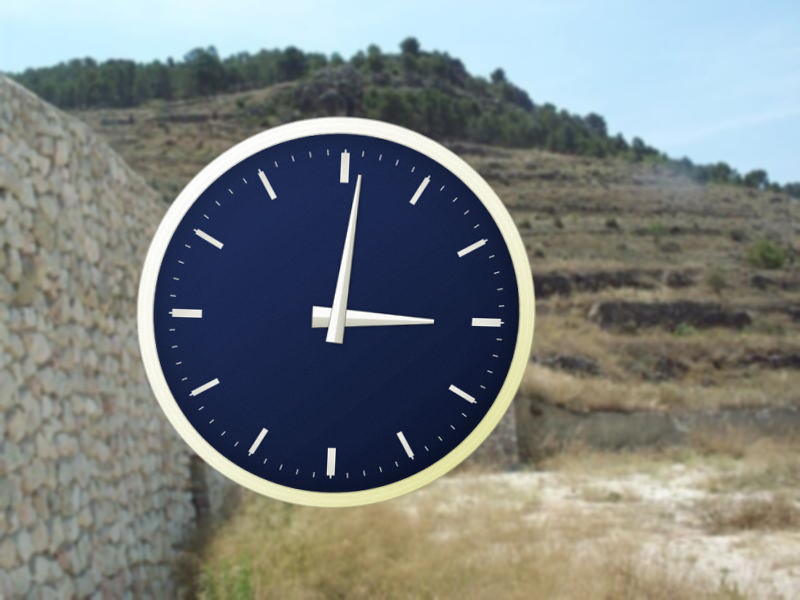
3:01
